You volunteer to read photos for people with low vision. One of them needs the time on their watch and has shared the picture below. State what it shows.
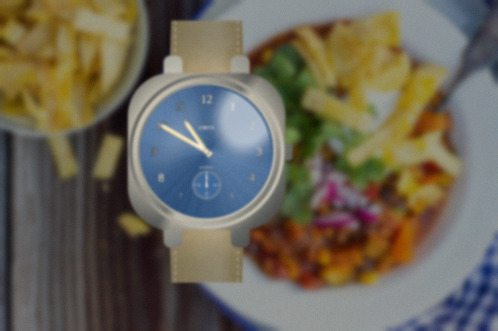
10:50
